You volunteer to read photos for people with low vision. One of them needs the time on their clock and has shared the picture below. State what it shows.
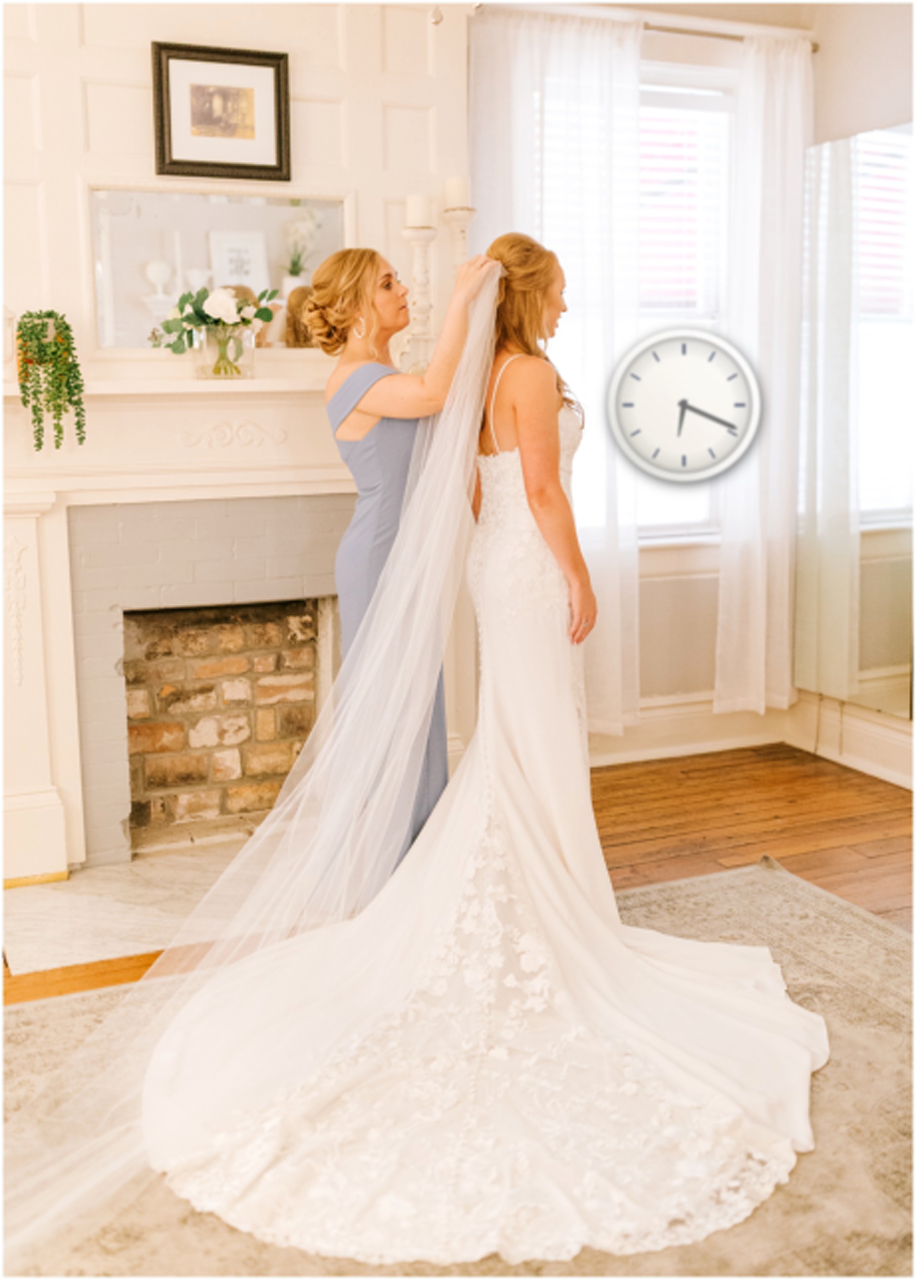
6:19
